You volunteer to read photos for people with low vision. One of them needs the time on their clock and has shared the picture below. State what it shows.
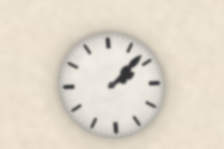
2:08
